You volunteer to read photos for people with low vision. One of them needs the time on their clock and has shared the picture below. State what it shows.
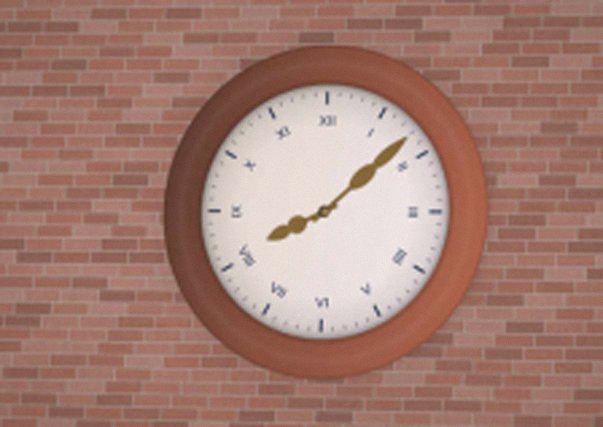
8:08
